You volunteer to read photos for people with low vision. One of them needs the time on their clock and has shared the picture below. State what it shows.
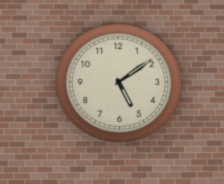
5:09
